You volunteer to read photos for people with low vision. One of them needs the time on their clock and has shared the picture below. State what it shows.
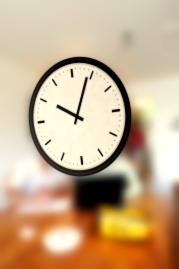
10:04
